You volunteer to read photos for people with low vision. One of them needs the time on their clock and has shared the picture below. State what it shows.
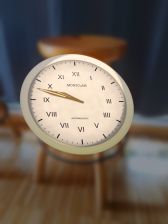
9:48
